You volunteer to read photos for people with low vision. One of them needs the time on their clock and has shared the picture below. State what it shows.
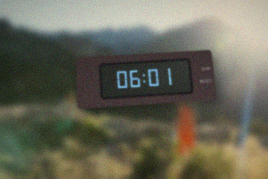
6:01
